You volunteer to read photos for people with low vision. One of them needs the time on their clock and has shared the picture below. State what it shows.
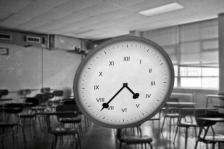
4:37
